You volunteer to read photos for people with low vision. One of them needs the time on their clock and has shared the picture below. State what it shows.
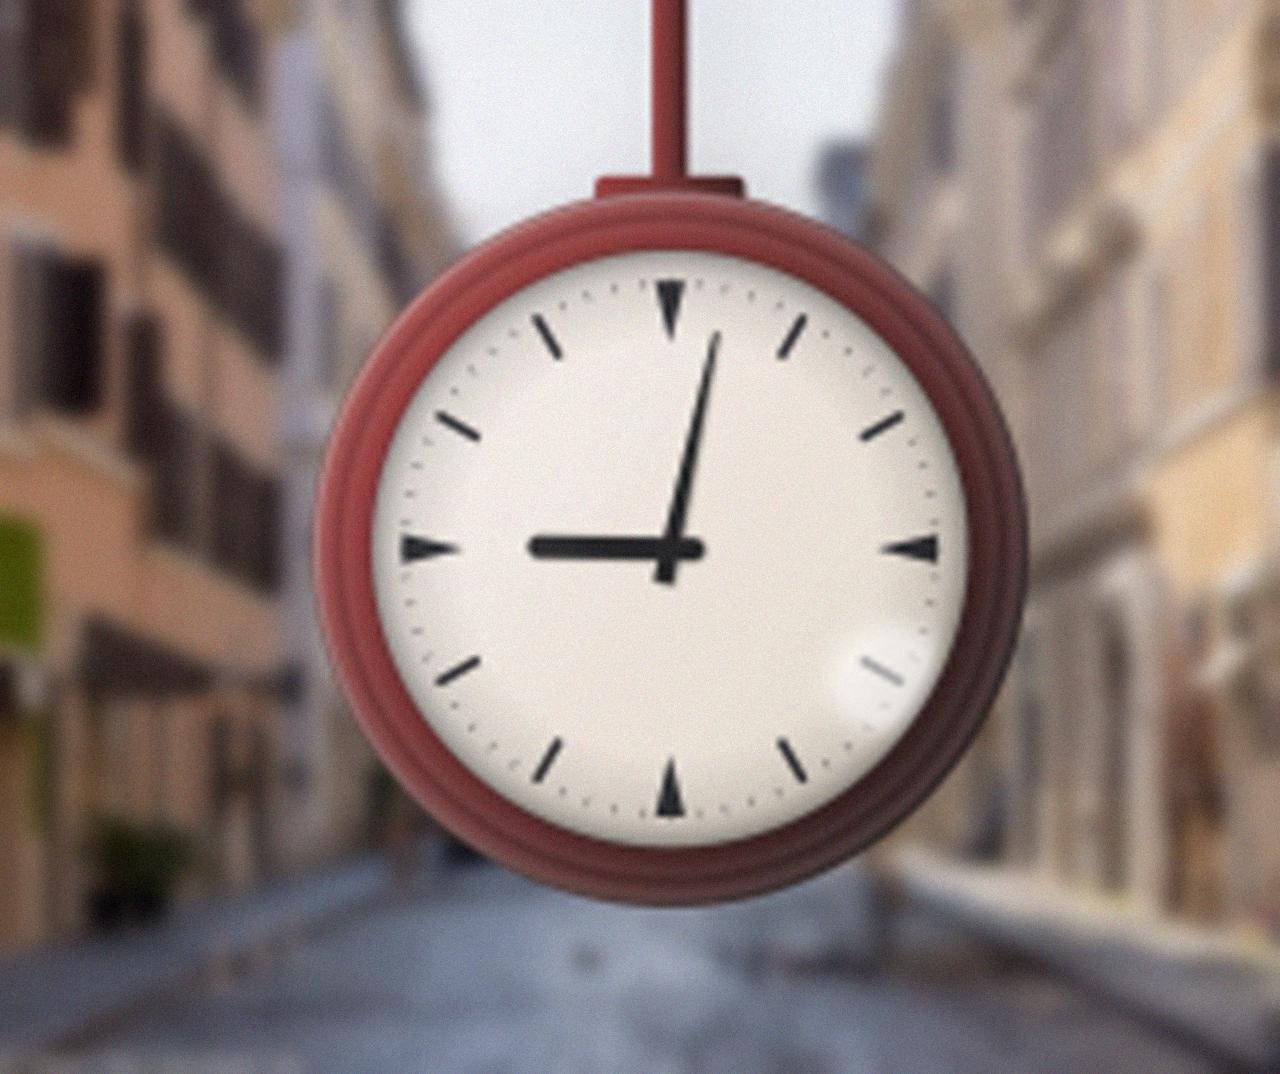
9:02
